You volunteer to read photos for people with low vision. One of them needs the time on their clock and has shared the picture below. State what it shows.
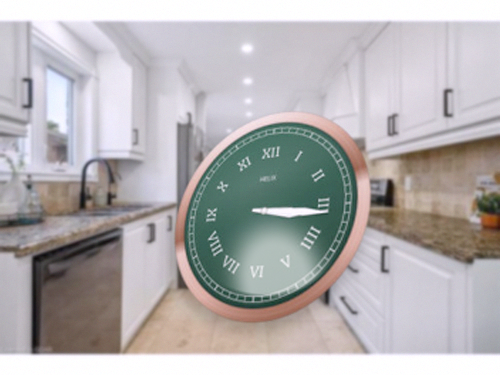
3:16
